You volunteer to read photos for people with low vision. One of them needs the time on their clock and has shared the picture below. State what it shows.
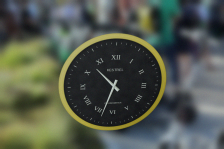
10:33
